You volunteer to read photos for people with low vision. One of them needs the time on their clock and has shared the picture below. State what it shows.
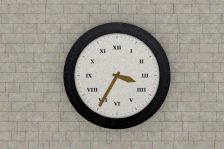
3:35
